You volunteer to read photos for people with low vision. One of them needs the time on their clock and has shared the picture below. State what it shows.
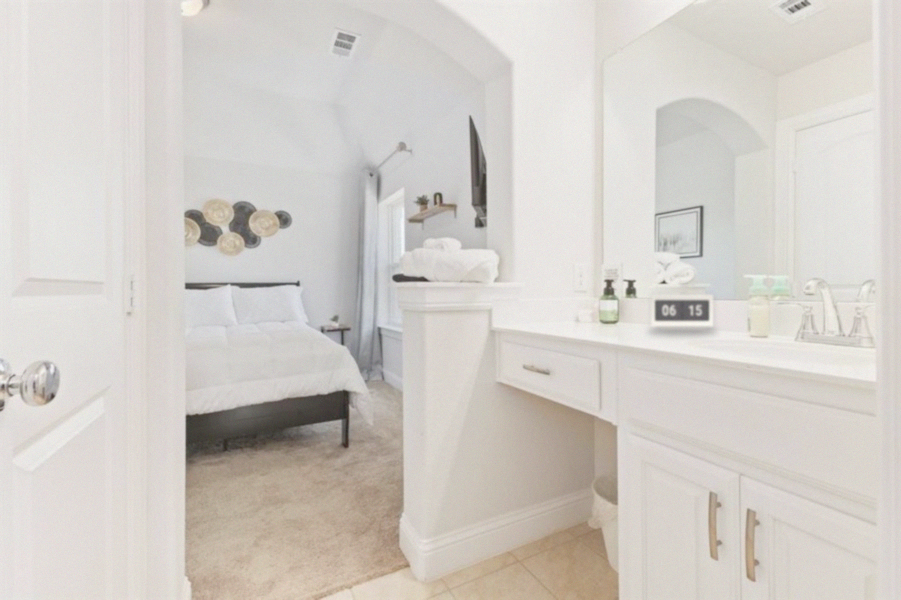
6:15
